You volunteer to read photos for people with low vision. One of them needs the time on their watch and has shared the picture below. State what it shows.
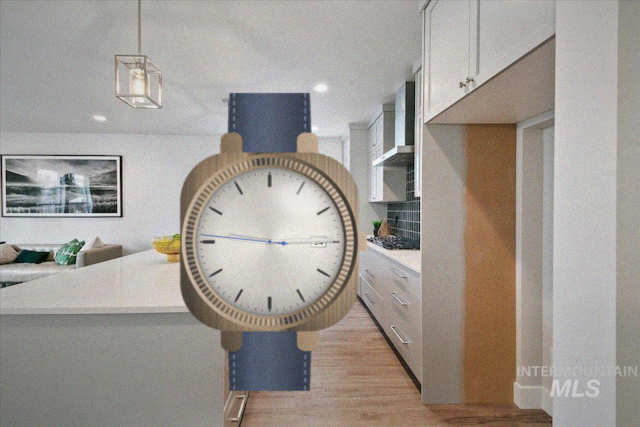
9:14:46
